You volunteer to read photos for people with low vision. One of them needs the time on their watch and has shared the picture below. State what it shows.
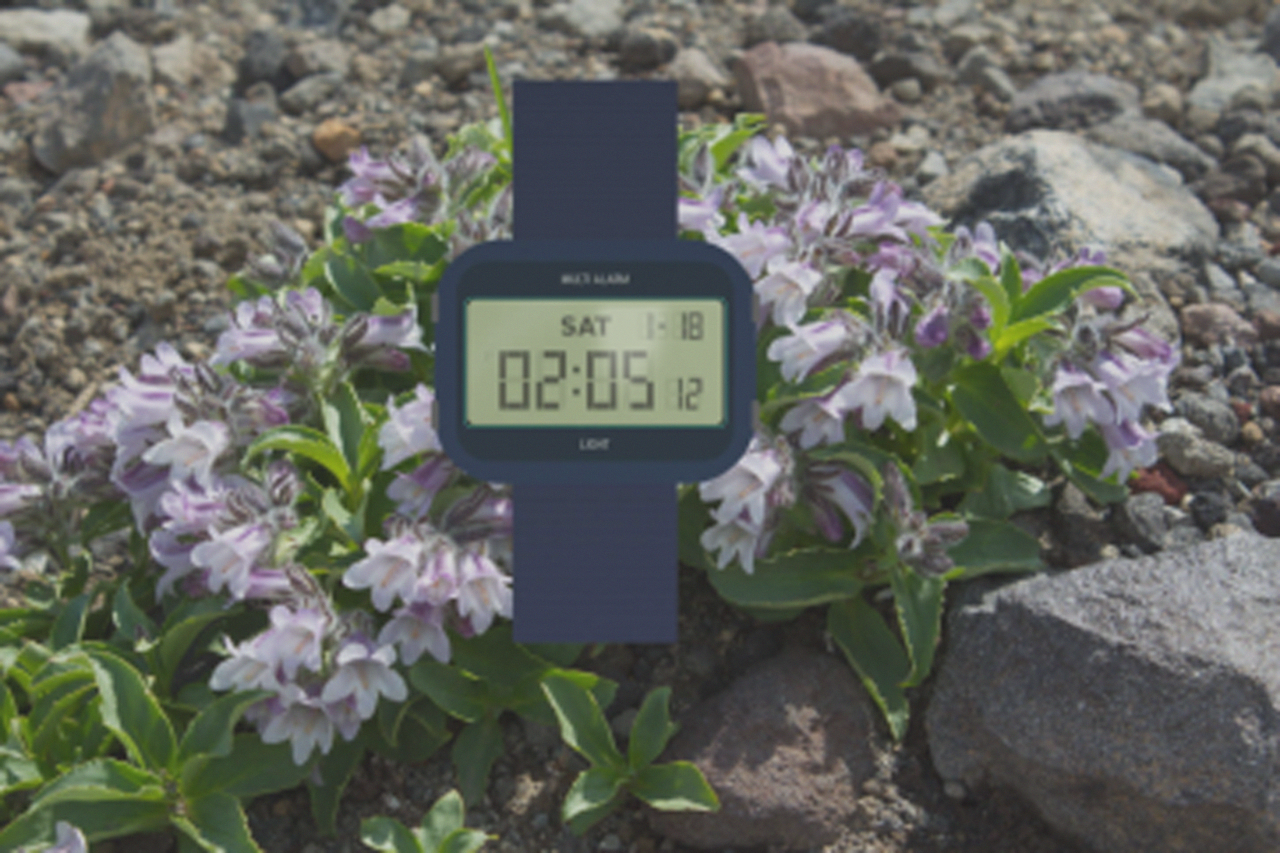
2:05:12
